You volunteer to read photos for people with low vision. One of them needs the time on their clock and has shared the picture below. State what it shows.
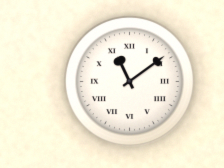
11:09
